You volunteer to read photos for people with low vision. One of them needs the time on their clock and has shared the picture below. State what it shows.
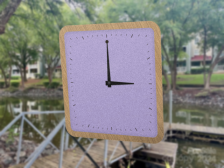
3:00
